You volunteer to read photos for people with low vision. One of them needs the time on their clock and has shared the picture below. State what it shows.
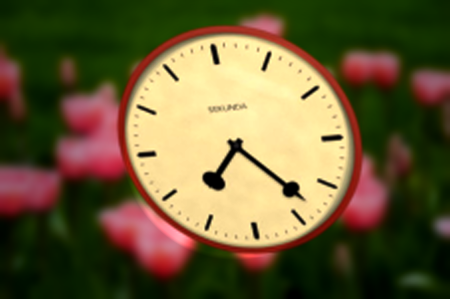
7:23
